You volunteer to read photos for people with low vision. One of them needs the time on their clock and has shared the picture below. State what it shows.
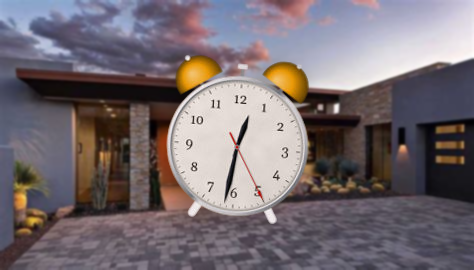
12:31:25
